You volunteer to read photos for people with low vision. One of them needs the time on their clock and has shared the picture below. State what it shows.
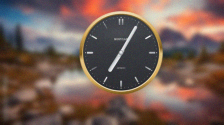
7:05
